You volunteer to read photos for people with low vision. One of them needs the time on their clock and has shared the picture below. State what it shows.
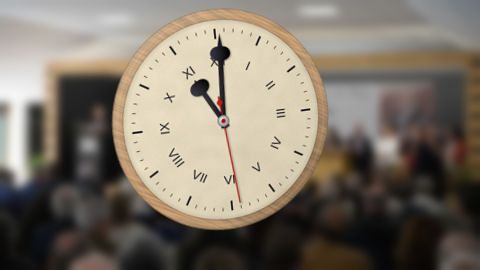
11:00:29
